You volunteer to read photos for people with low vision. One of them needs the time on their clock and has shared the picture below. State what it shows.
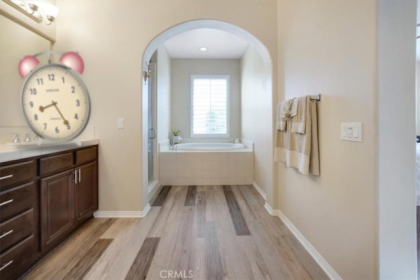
8:25
